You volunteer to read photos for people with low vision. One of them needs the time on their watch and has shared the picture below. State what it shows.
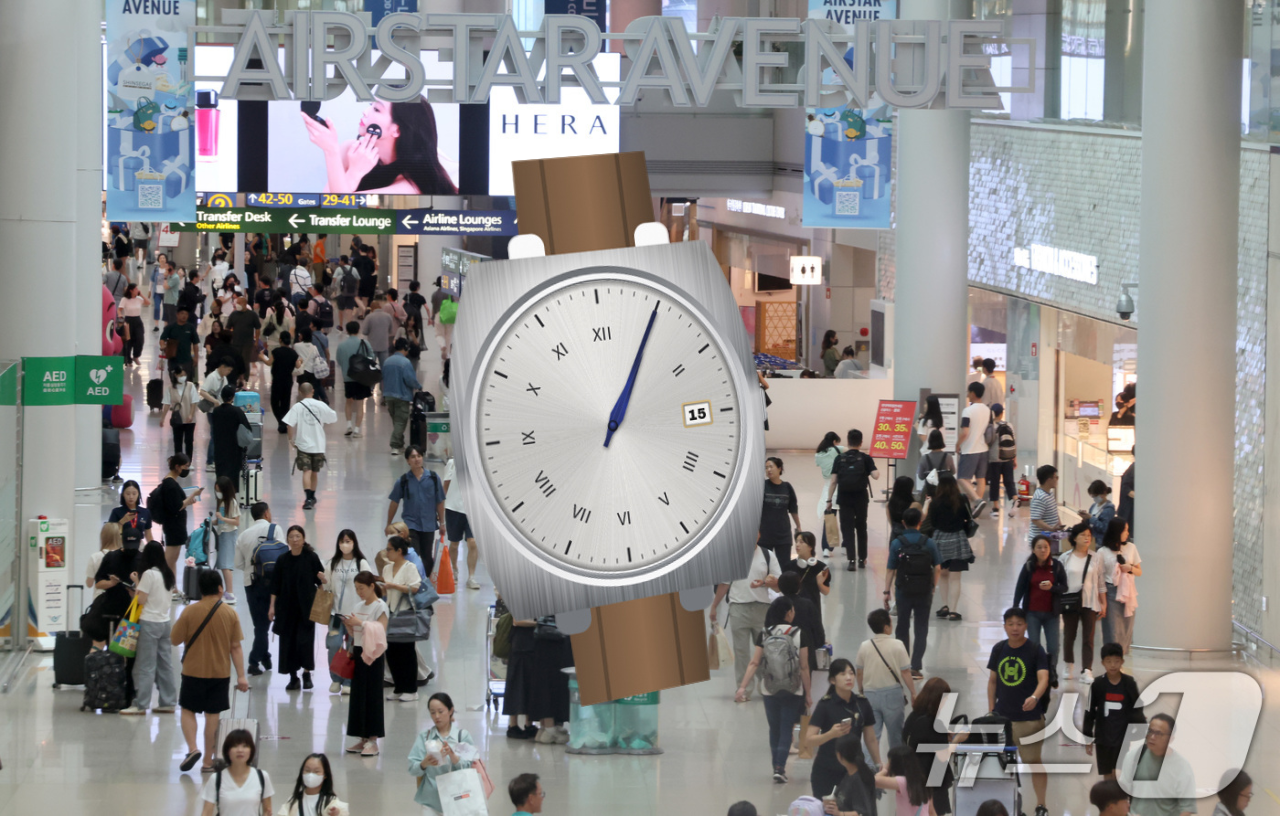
1:05
